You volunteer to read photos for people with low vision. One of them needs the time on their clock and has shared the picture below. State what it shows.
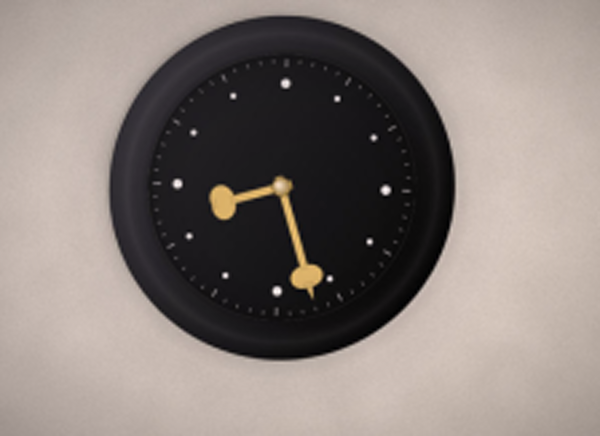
8:27
